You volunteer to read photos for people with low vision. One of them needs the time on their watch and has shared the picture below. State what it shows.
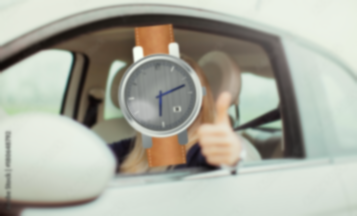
6:12
